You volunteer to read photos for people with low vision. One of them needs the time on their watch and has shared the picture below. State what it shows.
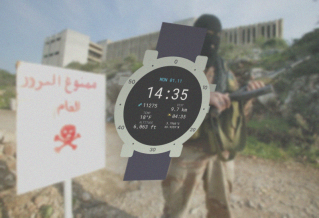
14:35
